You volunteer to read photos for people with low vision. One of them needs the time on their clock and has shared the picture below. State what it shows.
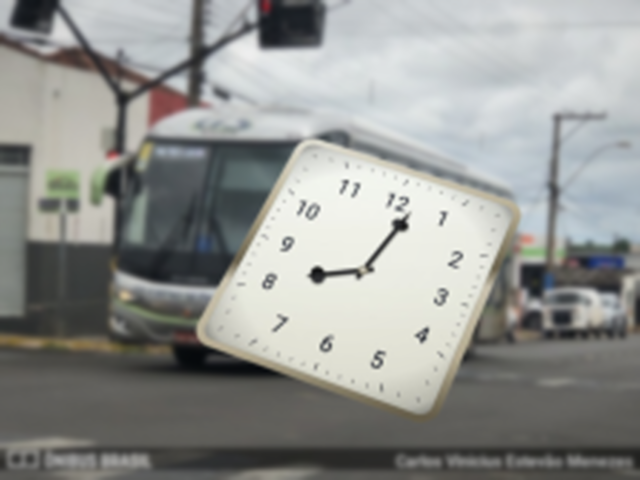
8:02
